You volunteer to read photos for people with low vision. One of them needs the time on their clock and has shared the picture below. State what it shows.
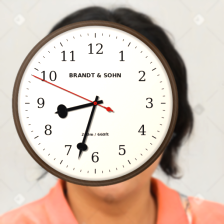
8:32:49
